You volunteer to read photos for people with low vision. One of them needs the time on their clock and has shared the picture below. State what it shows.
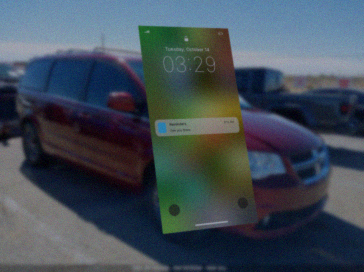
3:29
